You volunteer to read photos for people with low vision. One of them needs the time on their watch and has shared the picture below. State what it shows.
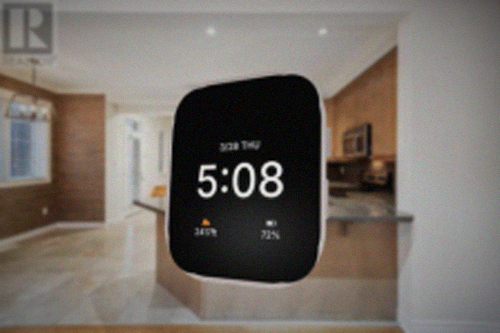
5:08
